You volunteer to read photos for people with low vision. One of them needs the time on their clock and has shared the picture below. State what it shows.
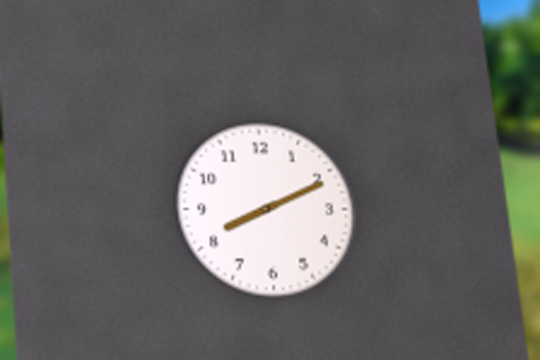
8:11
